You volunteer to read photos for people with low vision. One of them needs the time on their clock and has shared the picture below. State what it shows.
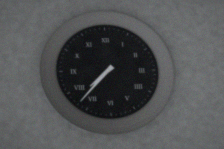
7:37
